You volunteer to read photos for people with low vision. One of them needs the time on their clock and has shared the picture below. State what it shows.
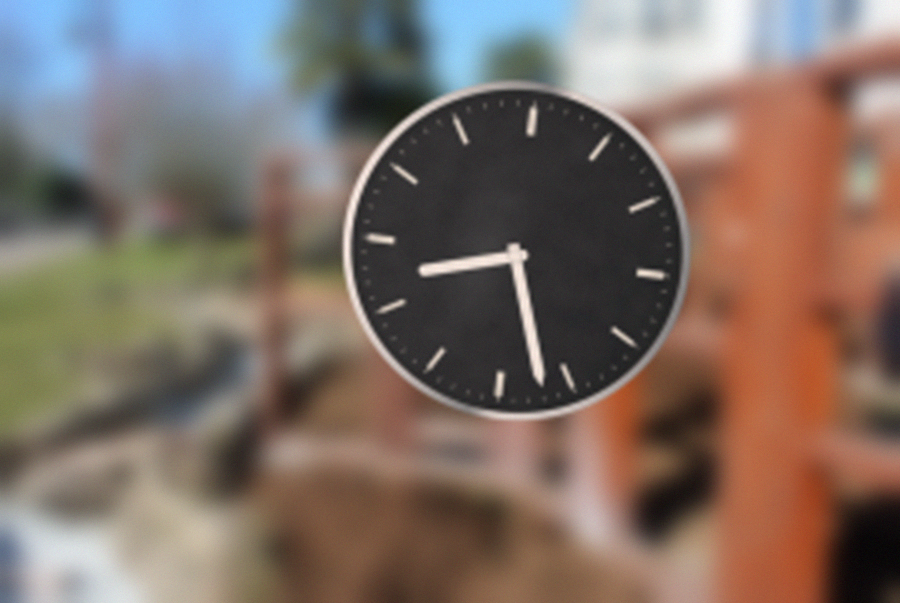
8:27
